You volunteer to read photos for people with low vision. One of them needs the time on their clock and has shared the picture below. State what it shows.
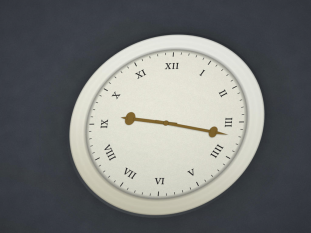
9:17
